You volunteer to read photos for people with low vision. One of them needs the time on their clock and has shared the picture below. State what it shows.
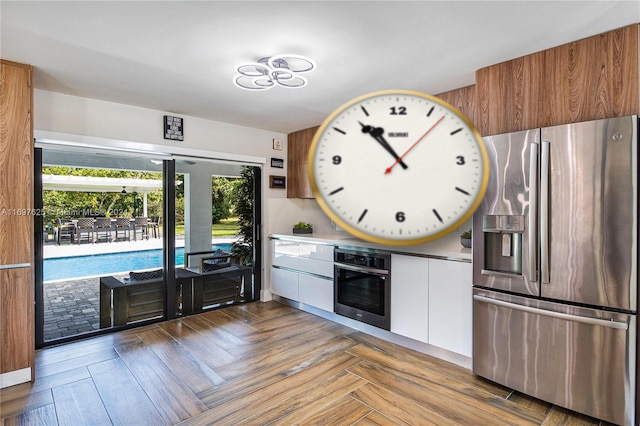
10:53:07
